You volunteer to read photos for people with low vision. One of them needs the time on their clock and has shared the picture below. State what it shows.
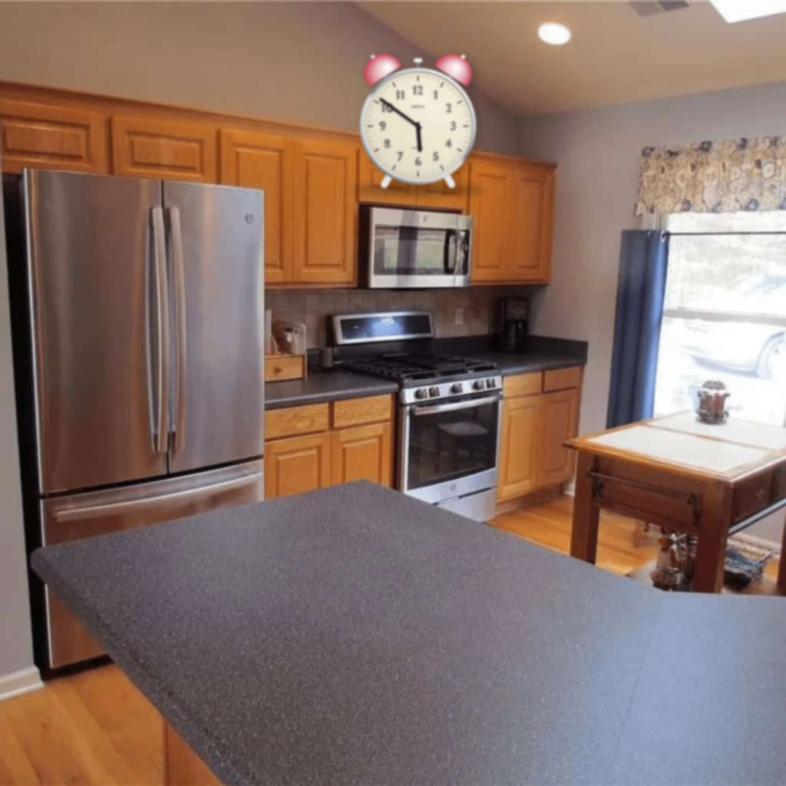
5:51
